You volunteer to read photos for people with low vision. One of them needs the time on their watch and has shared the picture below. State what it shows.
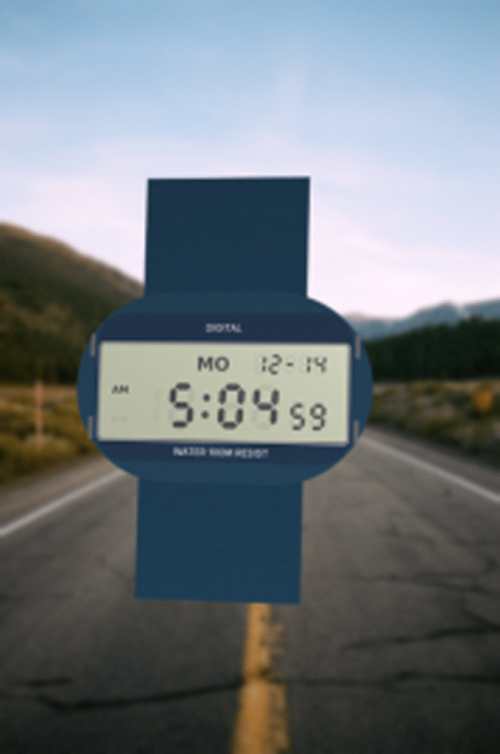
5:04:59
